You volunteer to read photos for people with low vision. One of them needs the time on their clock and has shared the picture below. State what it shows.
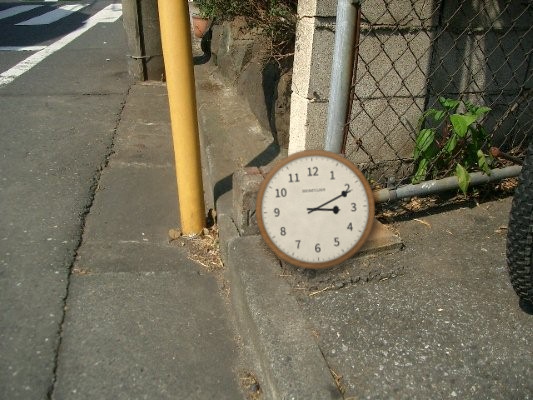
3:11
